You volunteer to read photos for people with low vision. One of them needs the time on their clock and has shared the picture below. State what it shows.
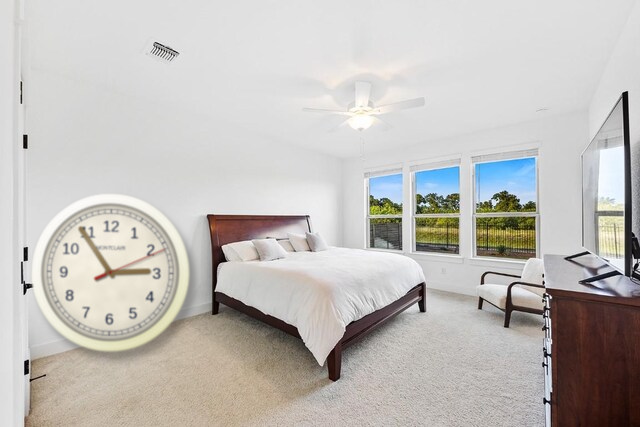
2:54:11
